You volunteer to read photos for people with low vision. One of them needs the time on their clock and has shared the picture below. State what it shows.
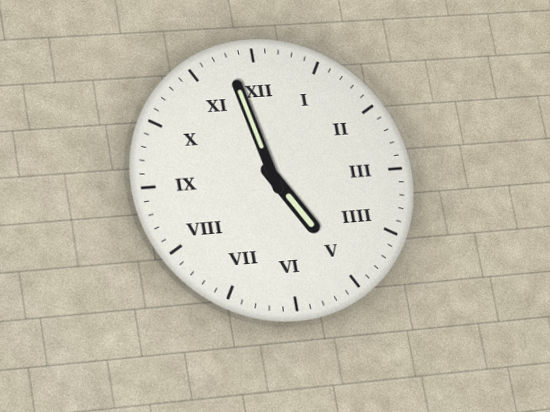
4:58
